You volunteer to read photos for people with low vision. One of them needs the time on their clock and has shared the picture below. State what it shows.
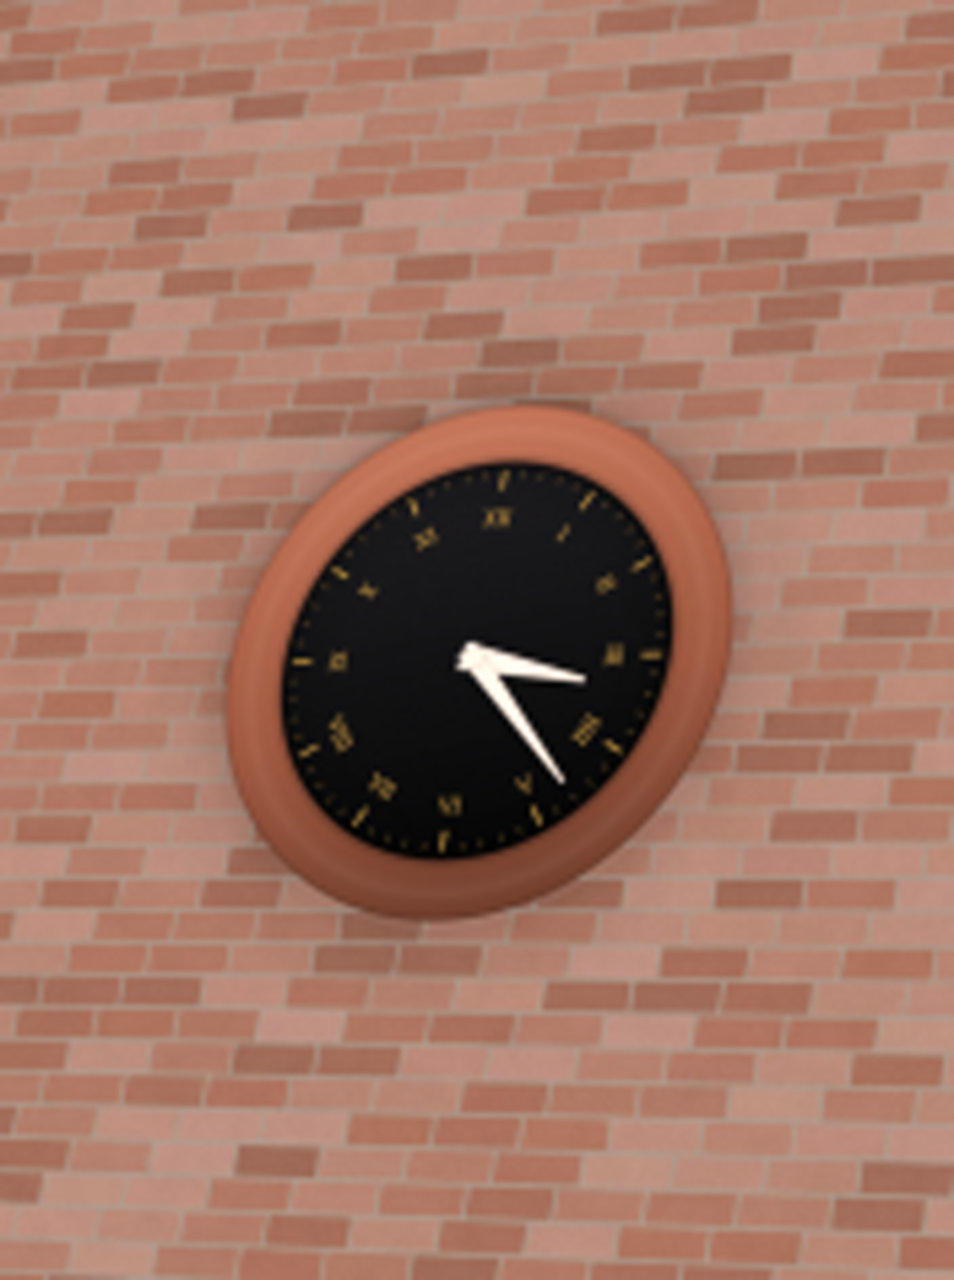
3:23
